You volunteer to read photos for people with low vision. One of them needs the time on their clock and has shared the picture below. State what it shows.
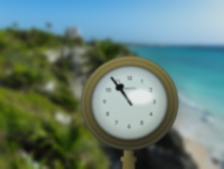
10:54
